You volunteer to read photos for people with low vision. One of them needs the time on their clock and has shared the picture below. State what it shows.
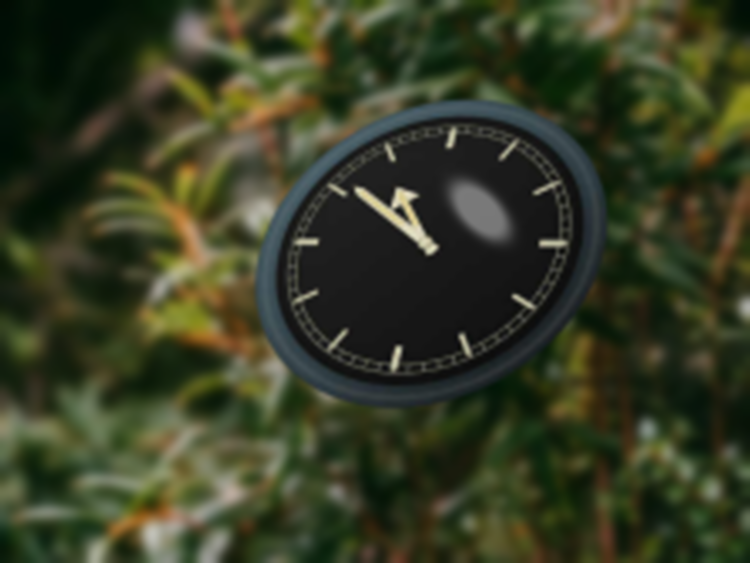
10:51
